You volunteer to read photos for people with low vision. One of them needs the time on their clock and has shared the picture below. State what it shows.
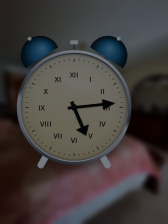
5:14
